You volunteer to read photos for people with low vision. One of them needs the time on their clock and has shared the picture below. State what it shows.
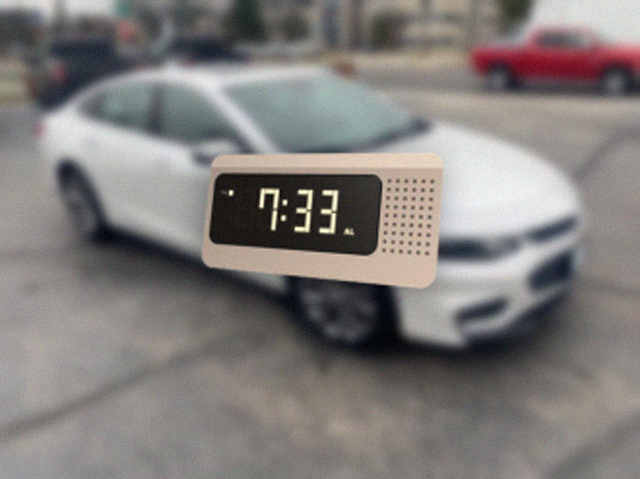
7:33
